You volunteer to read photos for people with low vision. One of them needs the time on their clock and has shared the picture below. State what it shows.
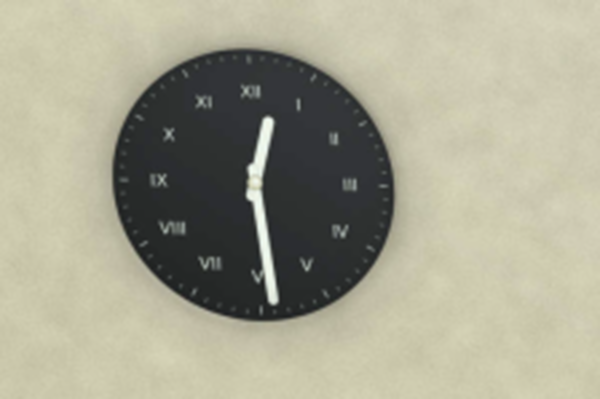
12:29
